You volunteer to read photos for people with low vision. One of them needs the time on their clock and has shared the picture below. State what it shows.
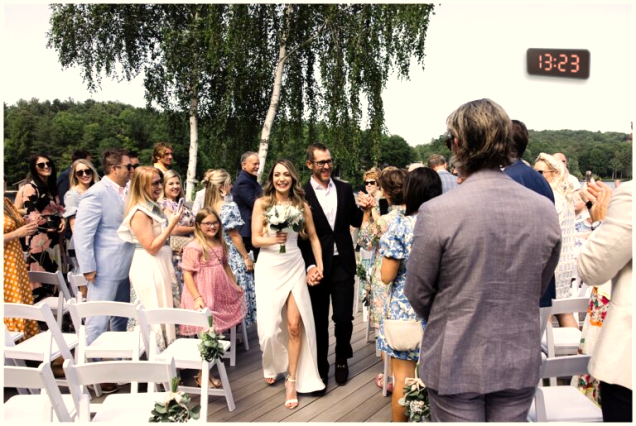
13:23
